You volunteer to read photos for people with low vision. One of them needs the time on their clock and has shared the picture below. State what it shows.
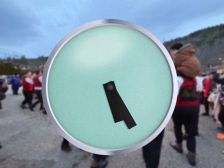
5:25
